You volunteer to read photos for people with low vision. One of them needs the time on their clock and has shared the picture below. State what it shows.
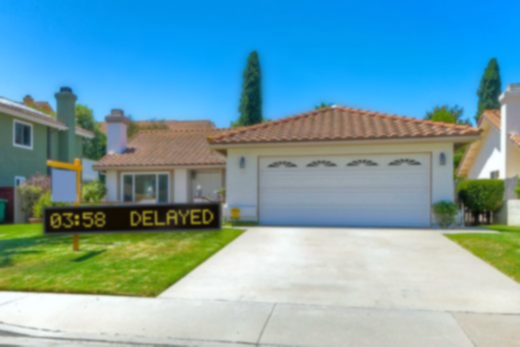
3:58
